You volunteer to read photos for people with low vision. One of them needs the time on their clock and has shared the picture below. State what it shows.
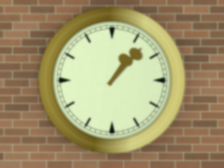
1:07
